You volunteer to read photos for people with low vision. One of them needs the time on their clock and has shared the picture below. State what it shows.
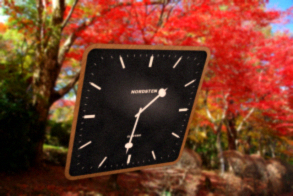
1:31
